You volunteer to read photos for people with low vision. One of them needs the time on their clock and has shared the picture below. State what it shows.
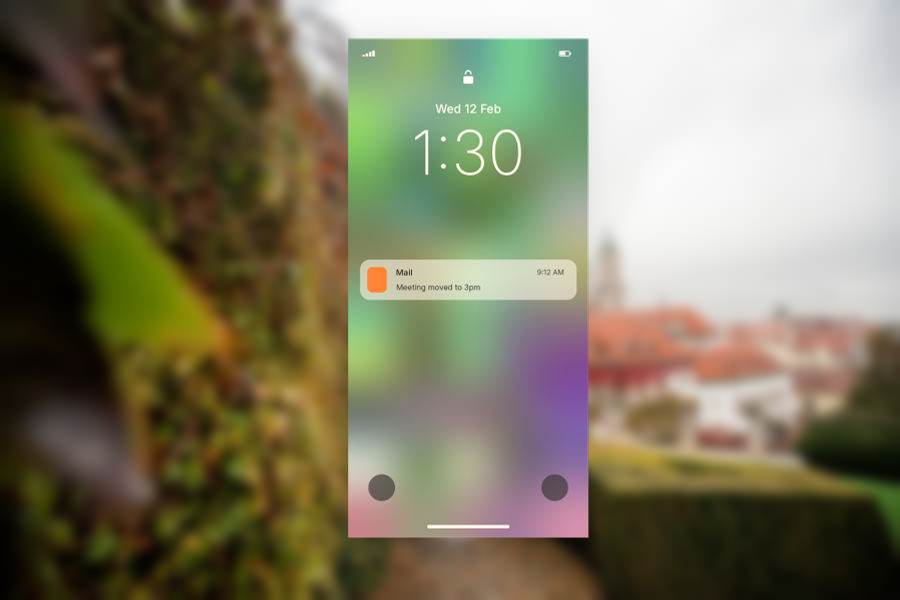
1:30
